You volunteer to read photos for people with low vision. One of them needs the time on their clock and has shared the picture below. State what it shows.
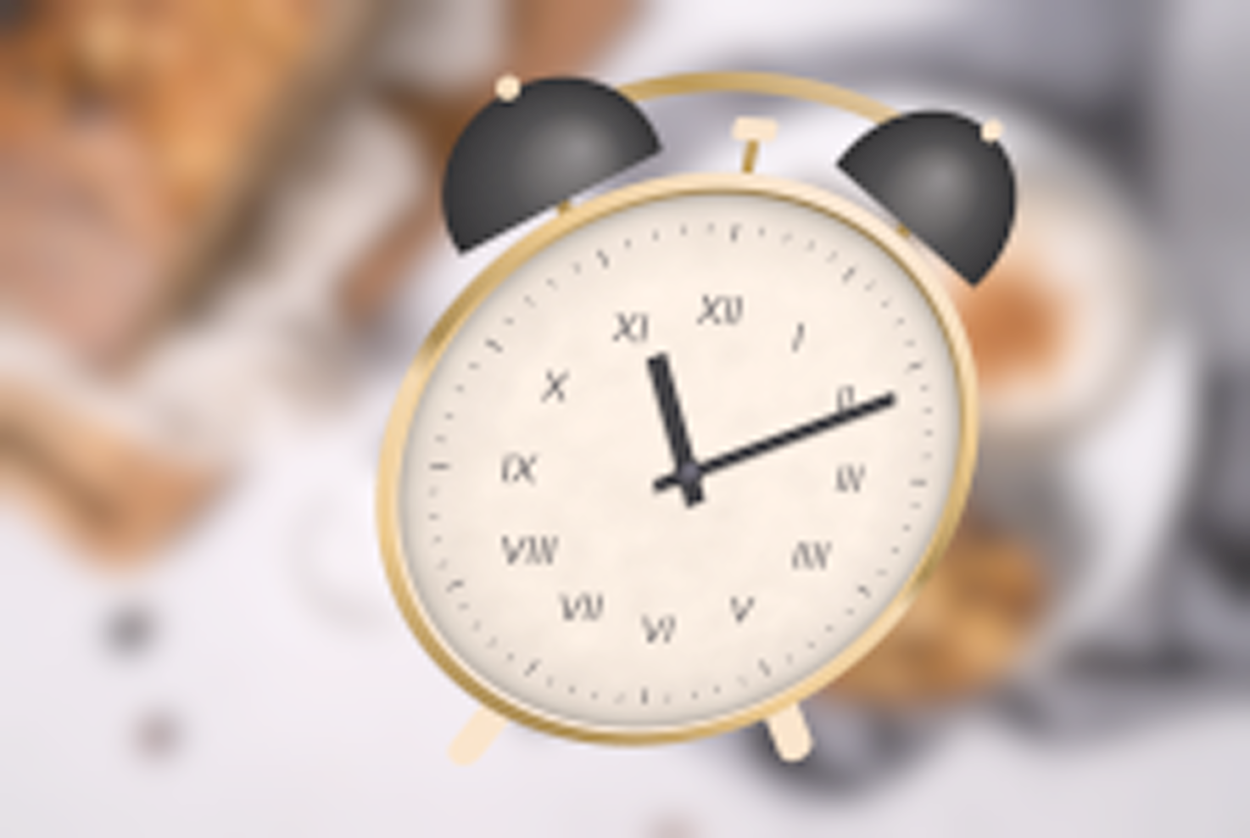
11:11
